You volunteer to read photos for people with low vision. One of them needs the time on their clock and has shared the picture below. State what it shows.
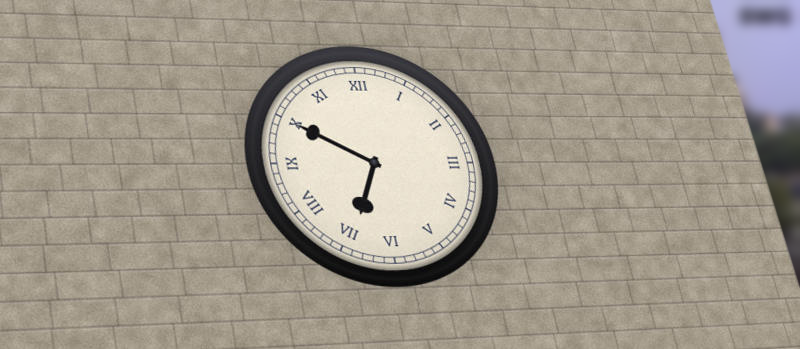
6:50
